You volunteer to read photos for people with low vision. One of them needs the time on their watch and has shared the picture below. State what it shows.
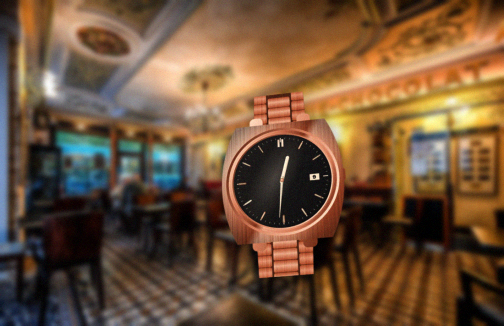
12:31
